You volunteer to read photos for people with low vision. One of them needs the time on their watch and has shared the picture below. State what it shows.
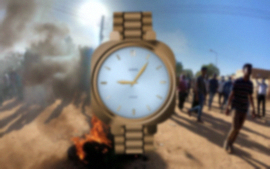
9:06
